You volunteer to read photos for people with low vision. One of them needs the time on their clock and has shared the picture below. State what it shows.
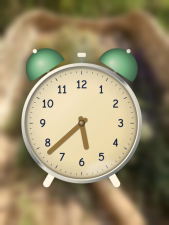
5:38
